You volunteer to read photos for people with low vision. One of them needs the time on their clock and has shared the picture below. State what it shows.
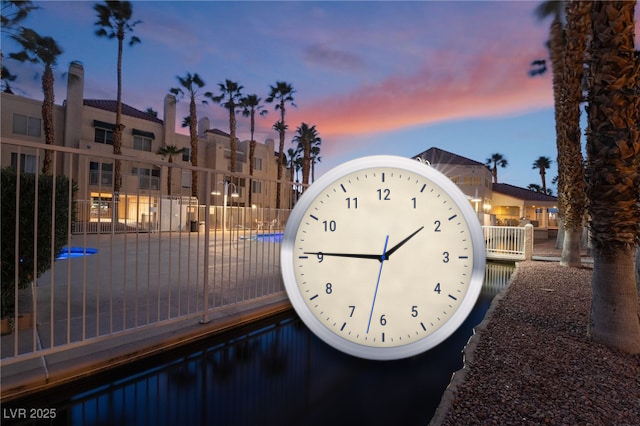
1:45:32
